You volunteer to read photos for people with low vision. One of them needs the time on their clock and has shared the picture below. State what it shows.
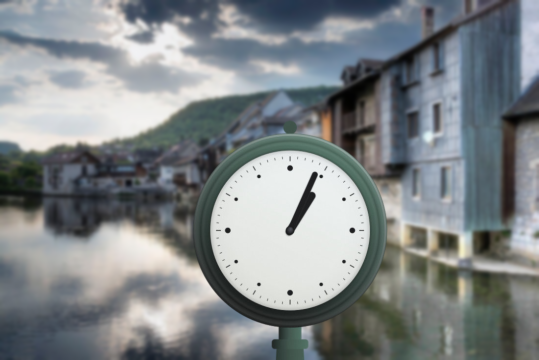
1:04
